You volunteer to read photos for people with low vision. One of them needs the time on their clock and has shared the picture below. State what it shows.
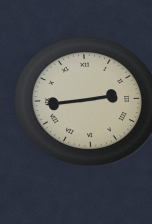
2:44
